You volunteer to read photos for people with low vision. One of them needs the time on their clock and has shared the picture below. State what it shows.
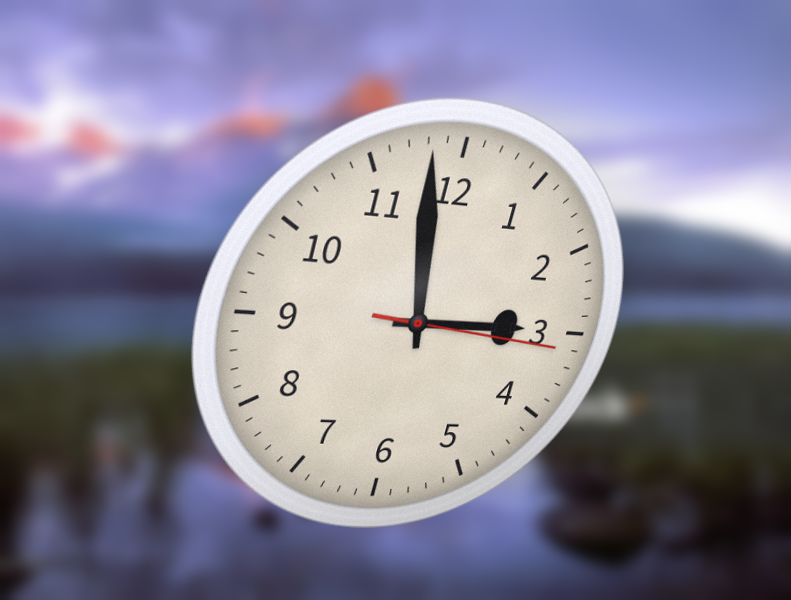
2:58:16
